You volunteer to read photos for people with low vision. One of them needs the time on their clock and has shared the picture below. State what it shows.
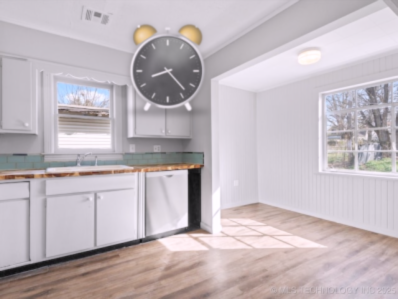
8:23
